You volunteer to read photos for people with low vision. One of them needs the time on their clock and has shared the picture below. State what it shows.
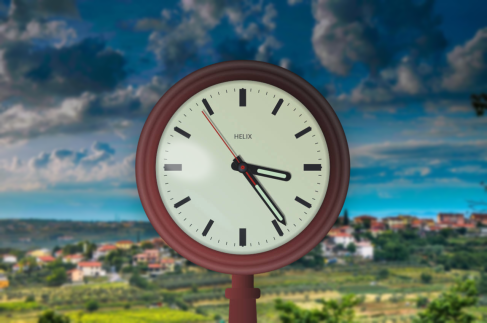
3:23:54
